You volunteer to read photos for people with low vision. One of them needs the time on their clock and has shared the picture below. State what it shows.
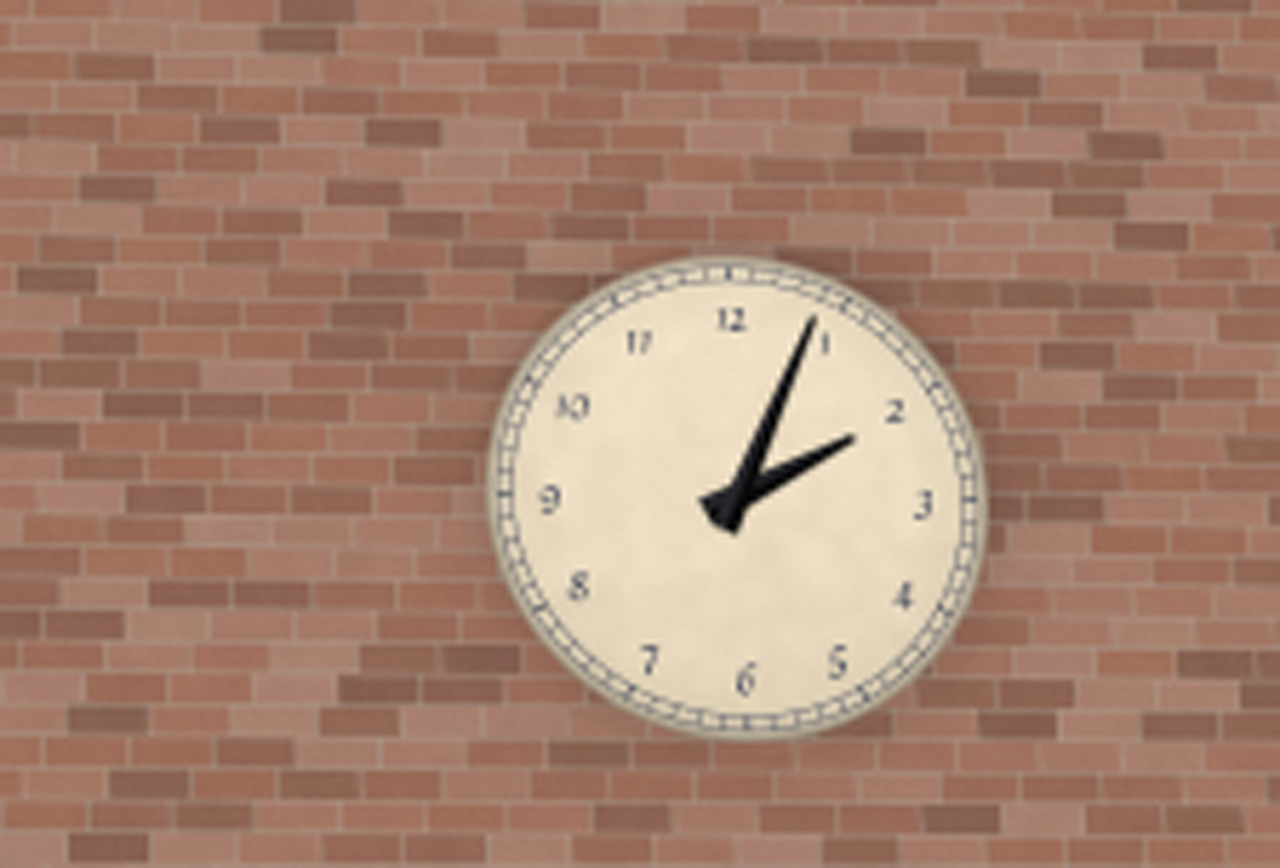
2:04
